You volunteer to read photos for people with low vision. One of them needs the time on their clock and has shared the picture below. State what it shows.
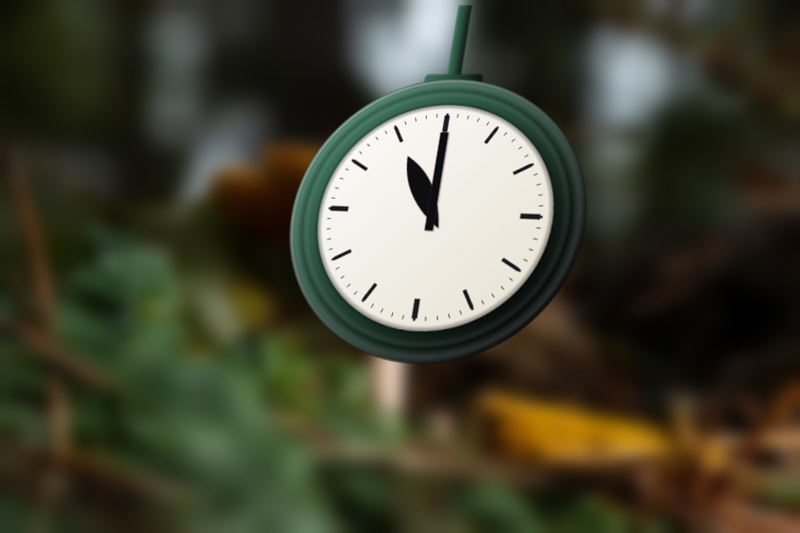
11:00
